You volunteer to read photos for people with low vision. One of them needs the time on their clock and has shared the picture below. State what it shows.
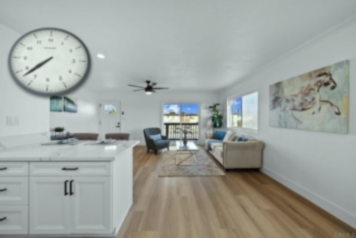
7:38
